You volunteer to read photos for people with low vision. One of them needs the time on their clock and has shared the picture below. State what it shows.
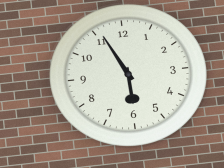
5:56
